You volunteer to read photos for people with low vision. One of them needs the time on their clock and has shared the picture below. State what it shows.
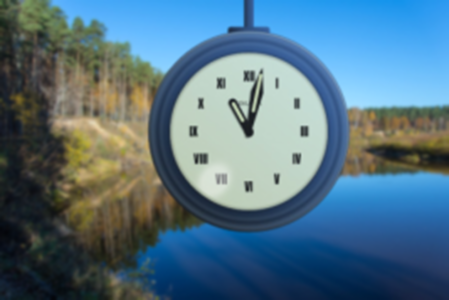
11:02
